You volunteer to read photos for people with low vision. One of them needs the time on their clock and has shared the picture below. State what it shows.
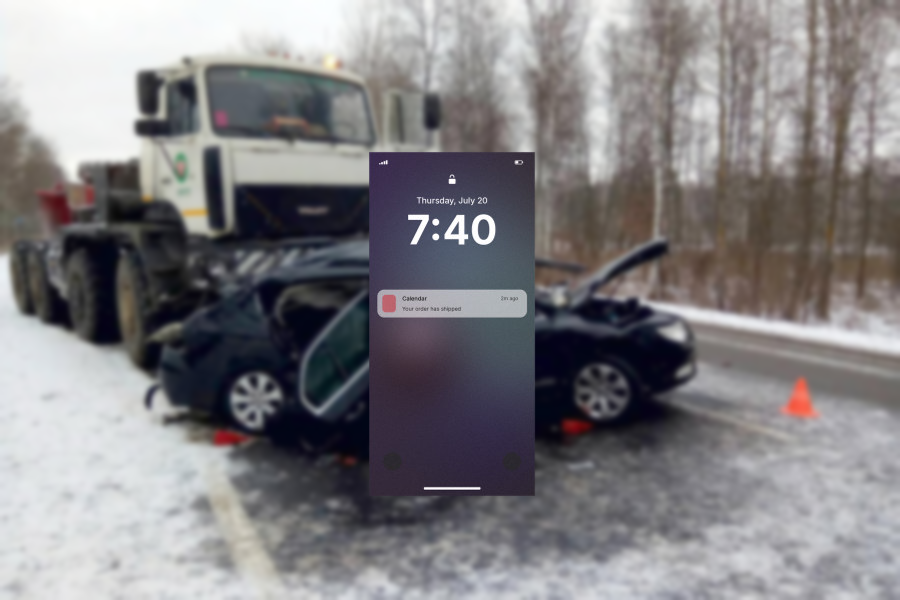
7:40
